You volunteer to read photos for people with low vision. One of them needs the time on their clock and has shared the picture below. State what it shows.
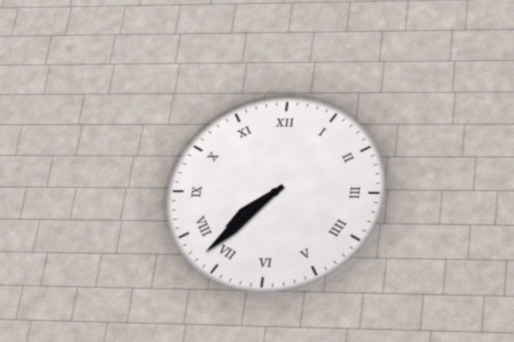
7:37
